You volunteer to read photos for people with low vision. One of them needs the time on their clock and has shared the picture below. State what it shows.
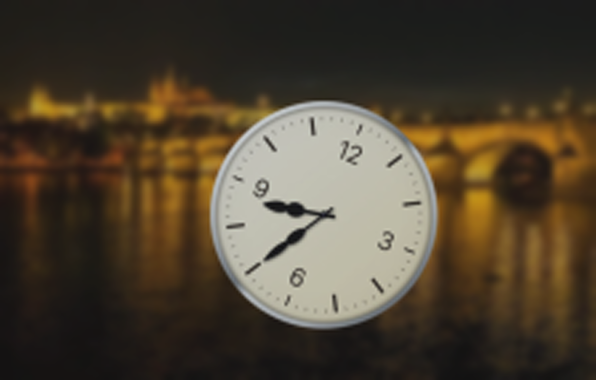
8:35
